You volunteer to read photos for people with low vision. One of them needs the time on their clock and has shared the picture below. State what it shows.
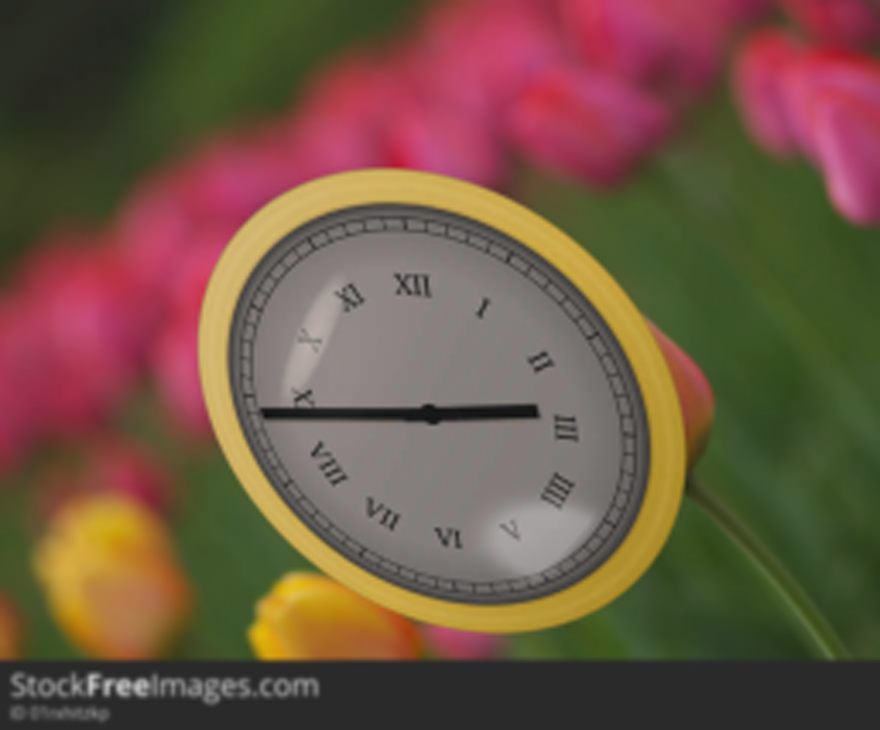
2:44
